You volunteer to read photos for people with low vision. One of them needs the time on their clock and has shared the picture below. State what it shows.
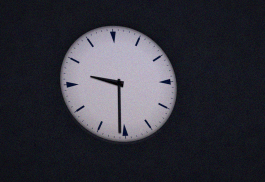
9:31
